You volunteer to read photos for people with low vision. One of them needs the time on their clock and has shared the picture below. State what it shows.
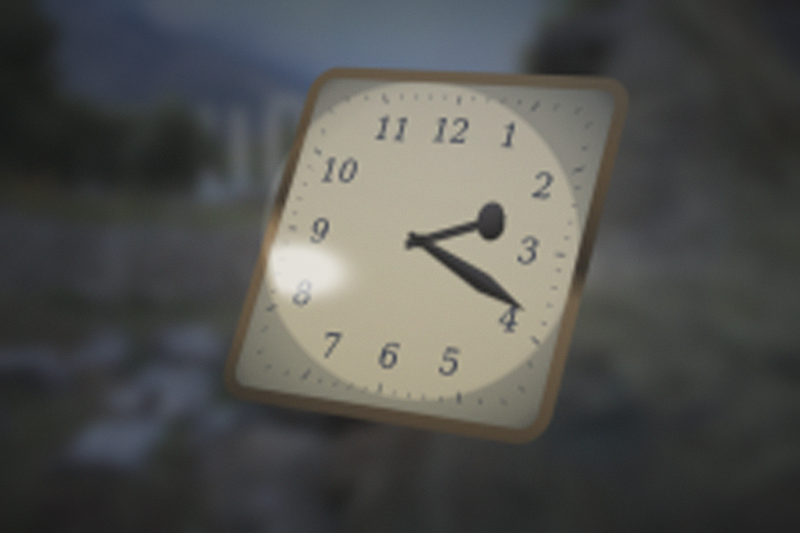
2:19
